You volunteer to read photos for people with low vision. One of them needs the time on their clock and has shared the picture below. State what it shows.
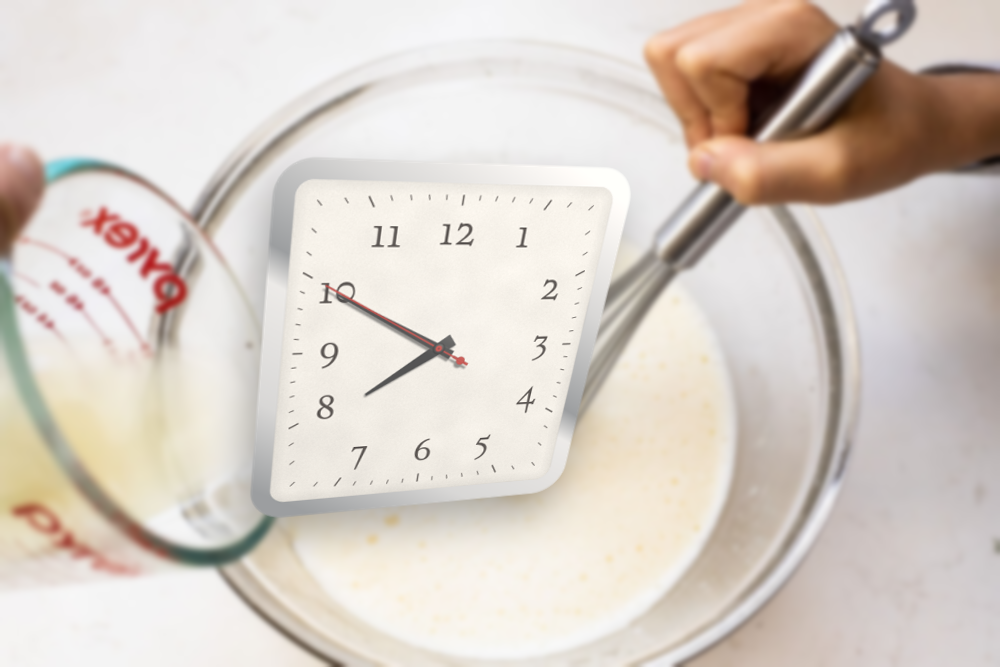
7:49:50
